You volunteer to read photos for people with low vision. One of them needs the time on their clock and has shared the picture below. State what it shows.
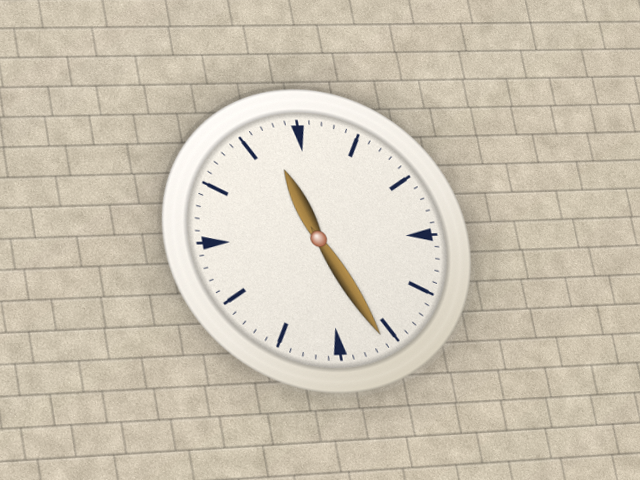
11:26
